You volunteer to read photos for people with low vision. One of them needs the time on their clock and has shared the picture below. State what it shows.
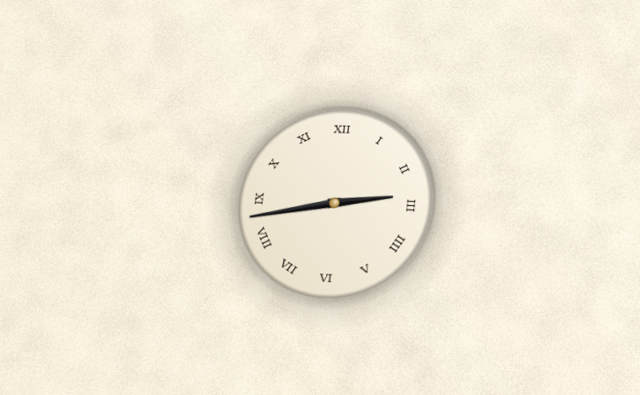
2:43
